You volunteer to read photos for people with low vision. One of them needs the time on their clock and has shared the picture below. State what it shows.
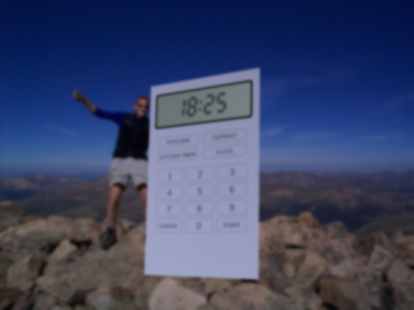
18:25
